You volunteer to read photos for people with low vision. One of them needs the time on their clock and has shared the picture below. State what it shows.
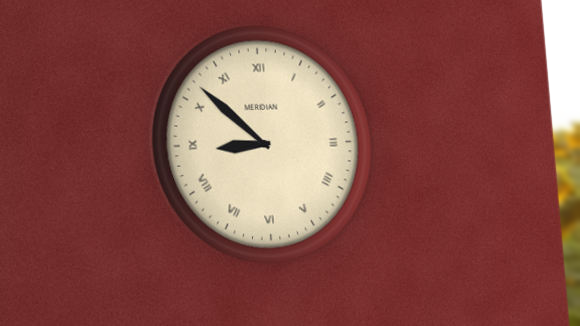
8:52
